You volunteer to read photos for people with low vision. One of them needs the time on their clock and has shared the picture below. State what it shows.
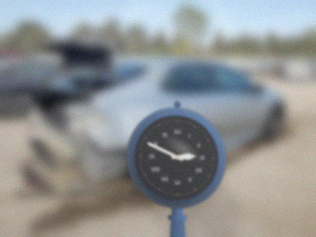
2:49
